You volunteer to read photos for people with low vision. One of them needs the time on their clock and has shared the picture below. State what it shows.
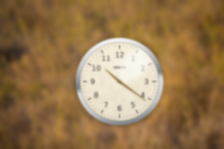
10:21
